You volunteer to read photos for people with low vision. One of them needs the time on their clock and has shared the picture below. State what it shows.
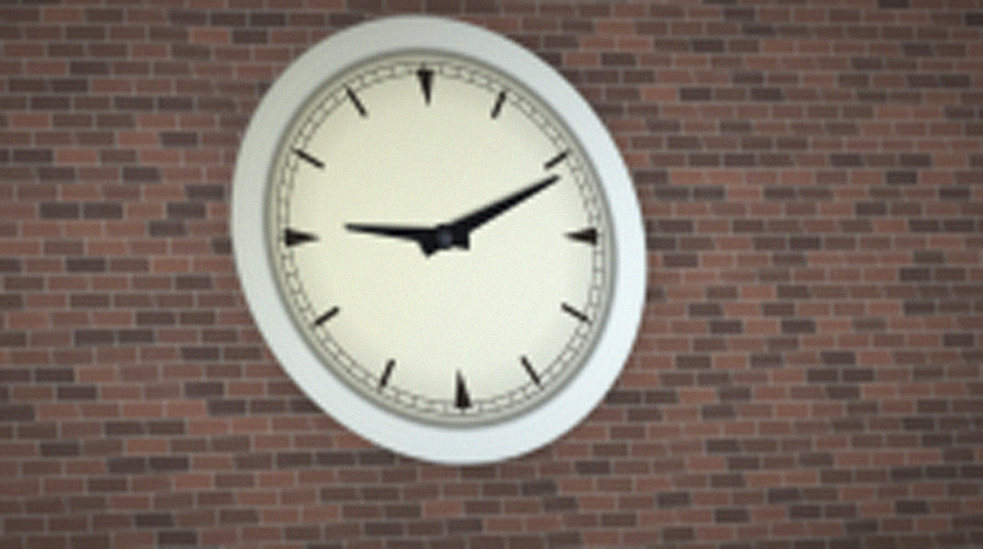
9:11
